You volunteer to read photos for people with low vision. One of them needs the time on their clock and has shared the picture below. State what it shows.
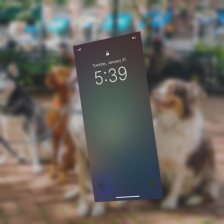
5:39
